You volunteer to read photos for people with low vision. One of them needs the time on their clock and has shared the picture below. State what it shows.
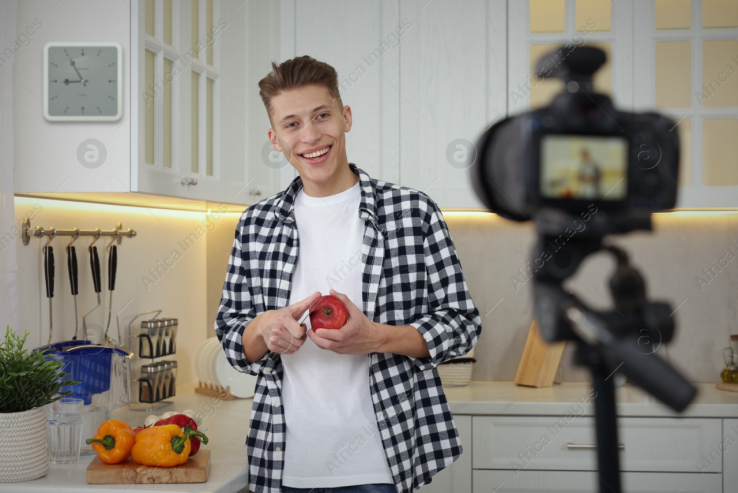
8:55
